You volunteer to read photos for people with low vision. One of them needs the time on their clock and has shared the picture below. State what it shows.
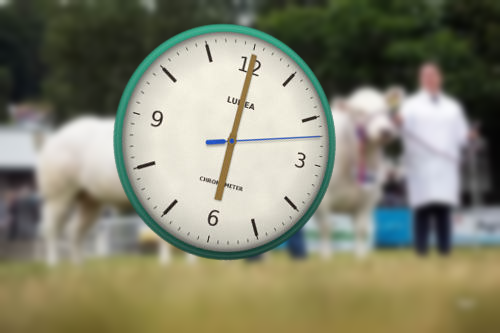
6:00:12
